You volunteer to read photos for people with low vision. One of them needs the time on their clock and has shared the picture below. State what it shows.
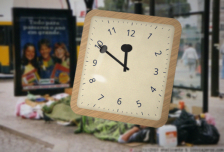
11:50
